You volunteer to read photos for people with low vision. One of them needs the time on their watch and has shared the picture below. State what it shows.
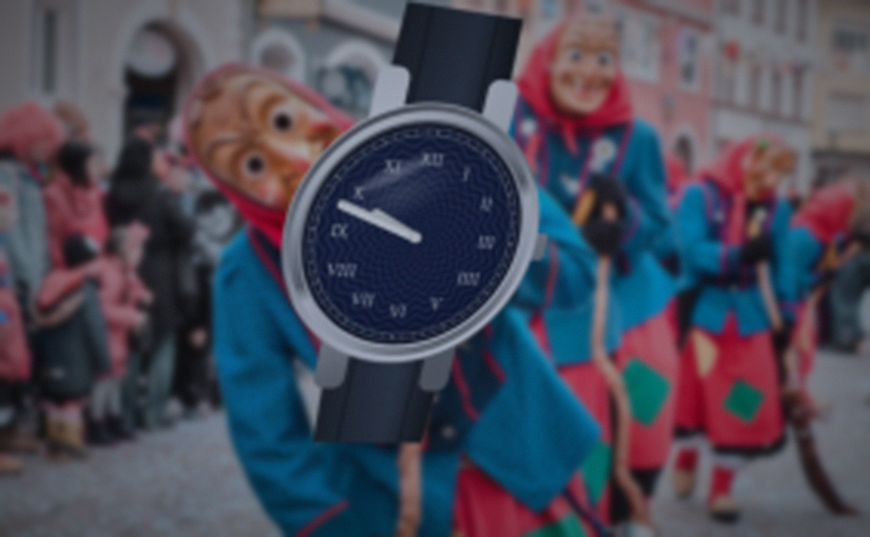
9:48
